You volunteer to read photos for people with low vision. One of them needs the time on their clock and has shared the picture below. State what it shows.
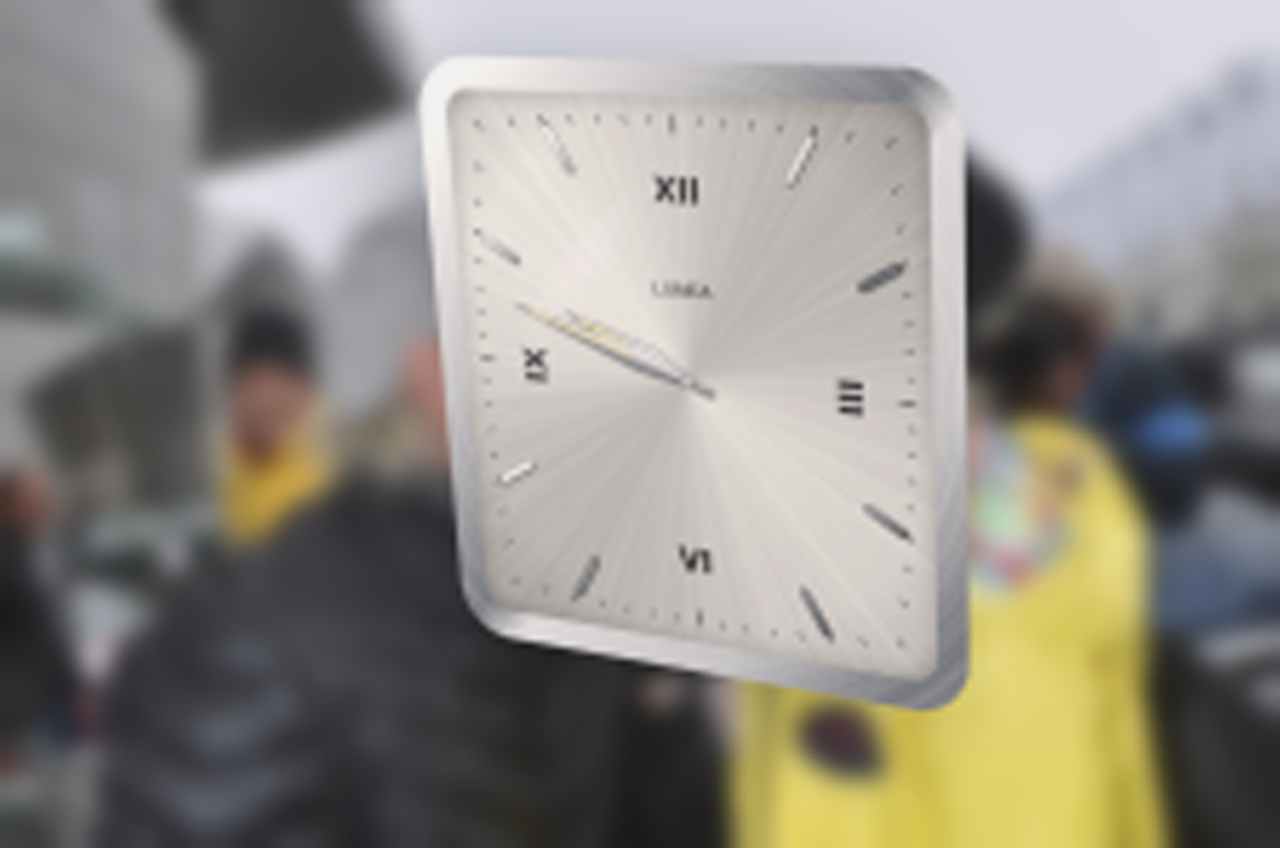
9:48
